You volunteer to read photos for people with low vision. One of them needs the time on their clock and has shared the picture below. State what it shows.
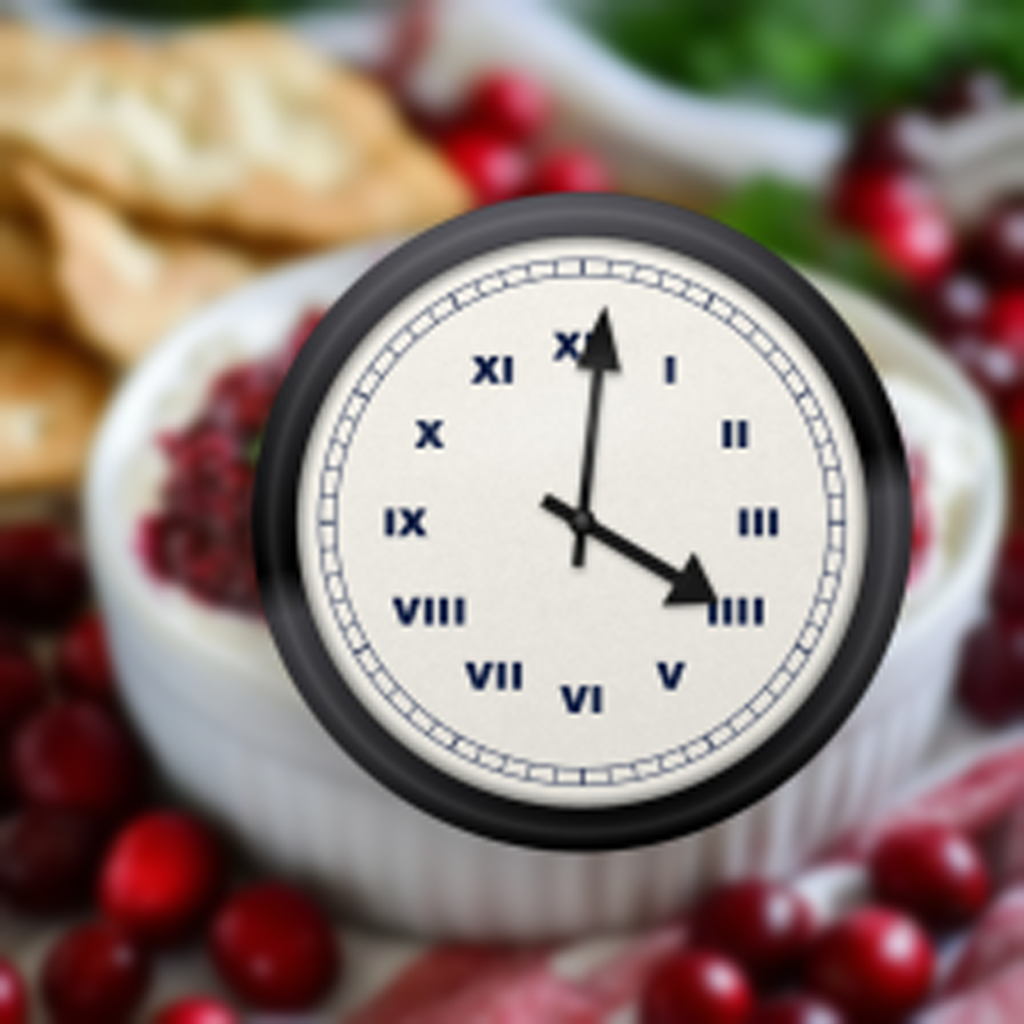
4:01
